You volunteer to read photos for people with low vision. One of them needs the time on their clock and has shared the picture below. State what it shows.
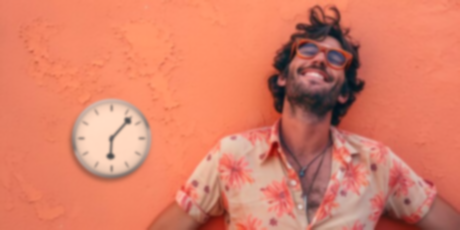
6:07
